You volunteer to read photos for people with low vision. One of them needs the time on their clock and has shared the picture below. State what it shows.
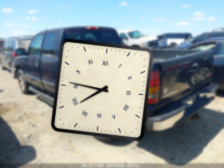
7:46
